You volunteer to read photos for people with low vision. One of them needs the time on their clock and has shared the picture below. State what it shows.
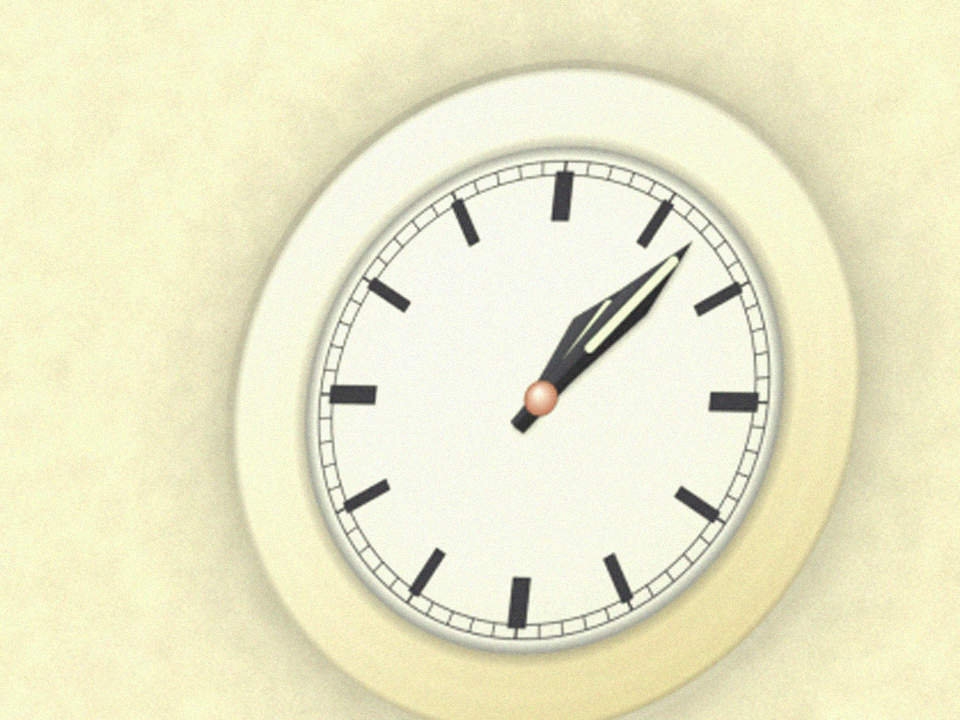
1:07
